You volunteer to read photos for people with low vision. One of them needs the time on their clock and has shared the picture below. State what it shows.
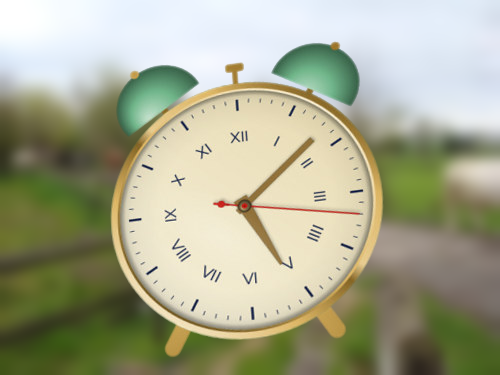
5:08:17
